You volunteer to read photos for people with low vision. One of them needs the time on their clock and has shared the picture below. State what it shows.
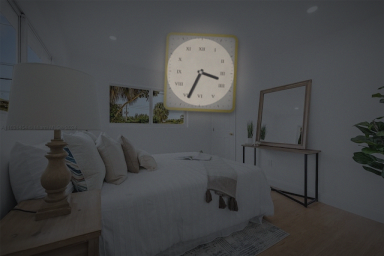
3:34
